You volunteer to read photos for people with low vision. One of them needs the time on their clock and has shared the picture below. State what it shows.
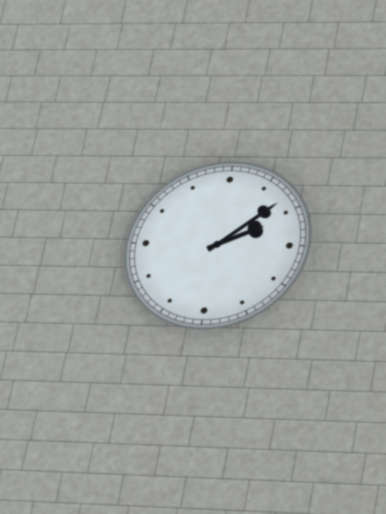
2:08
